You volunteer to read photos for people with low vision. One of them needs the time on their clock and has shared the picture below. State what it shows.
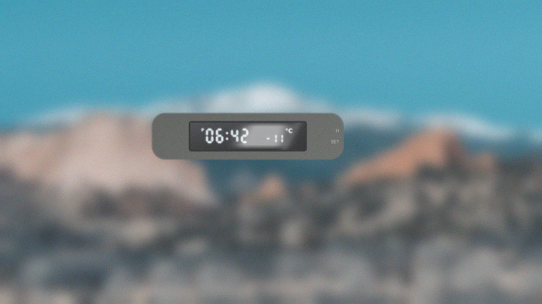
6:42
